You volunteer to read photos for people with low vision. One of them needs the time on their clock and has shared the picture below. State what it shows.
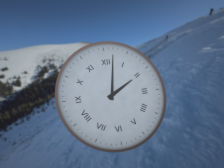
2:02
